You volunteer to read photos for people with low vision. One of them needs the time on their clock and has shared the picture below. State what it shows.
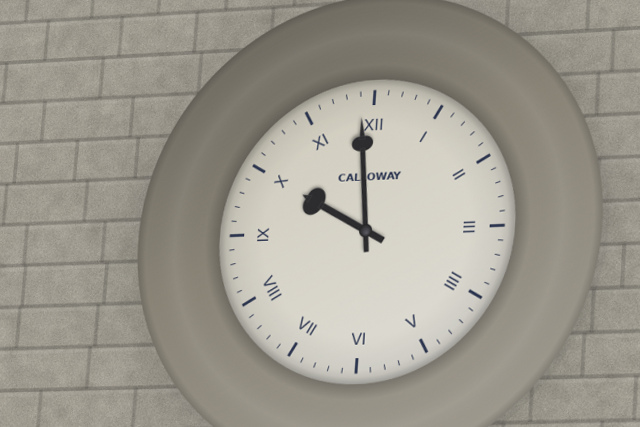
9:59
